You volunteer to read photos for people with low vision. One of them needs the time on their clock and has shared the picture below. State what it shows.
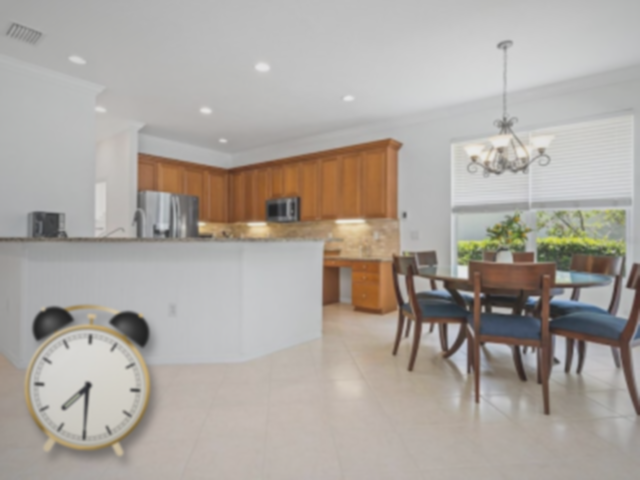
7:30
